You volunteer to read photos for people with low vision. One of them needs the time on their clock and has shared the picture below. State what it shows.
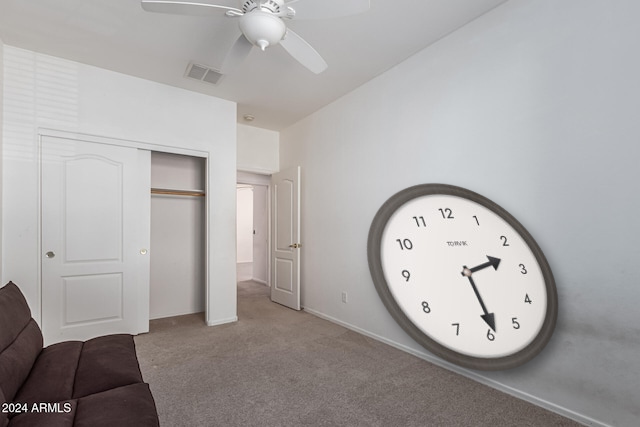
2:29
